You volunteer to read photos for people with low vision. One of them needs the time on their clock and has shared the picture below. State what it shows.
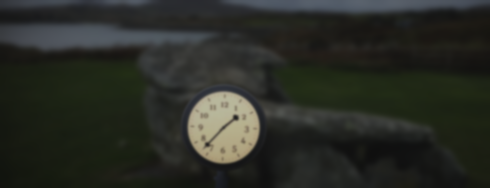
1:37
